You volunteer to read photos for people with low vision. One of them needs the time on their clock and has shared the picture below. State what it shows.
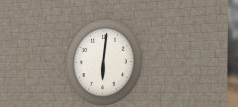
6:01
